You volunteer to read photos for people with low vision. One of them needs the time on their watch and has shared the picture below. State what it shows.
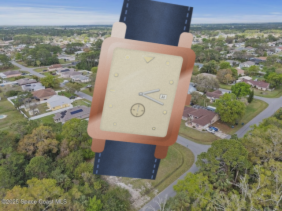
2:18
